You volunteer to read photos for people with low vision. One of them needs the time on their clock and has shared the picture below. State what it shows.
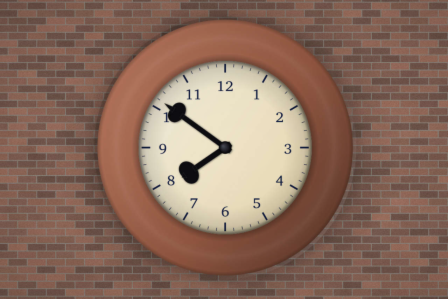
7:51
